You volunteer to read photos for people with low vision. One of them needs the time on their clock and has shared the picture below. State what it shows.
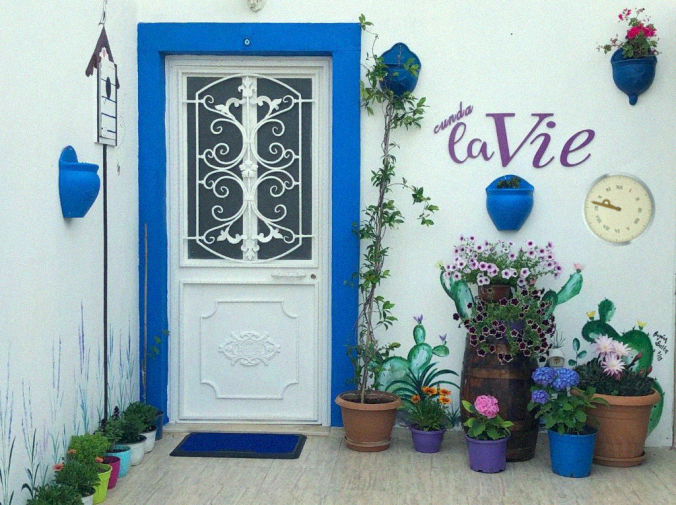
9:47
